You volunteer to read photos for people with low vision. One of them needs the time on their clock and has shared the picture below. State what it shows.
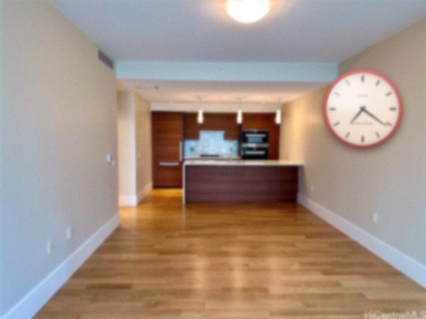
7:21
